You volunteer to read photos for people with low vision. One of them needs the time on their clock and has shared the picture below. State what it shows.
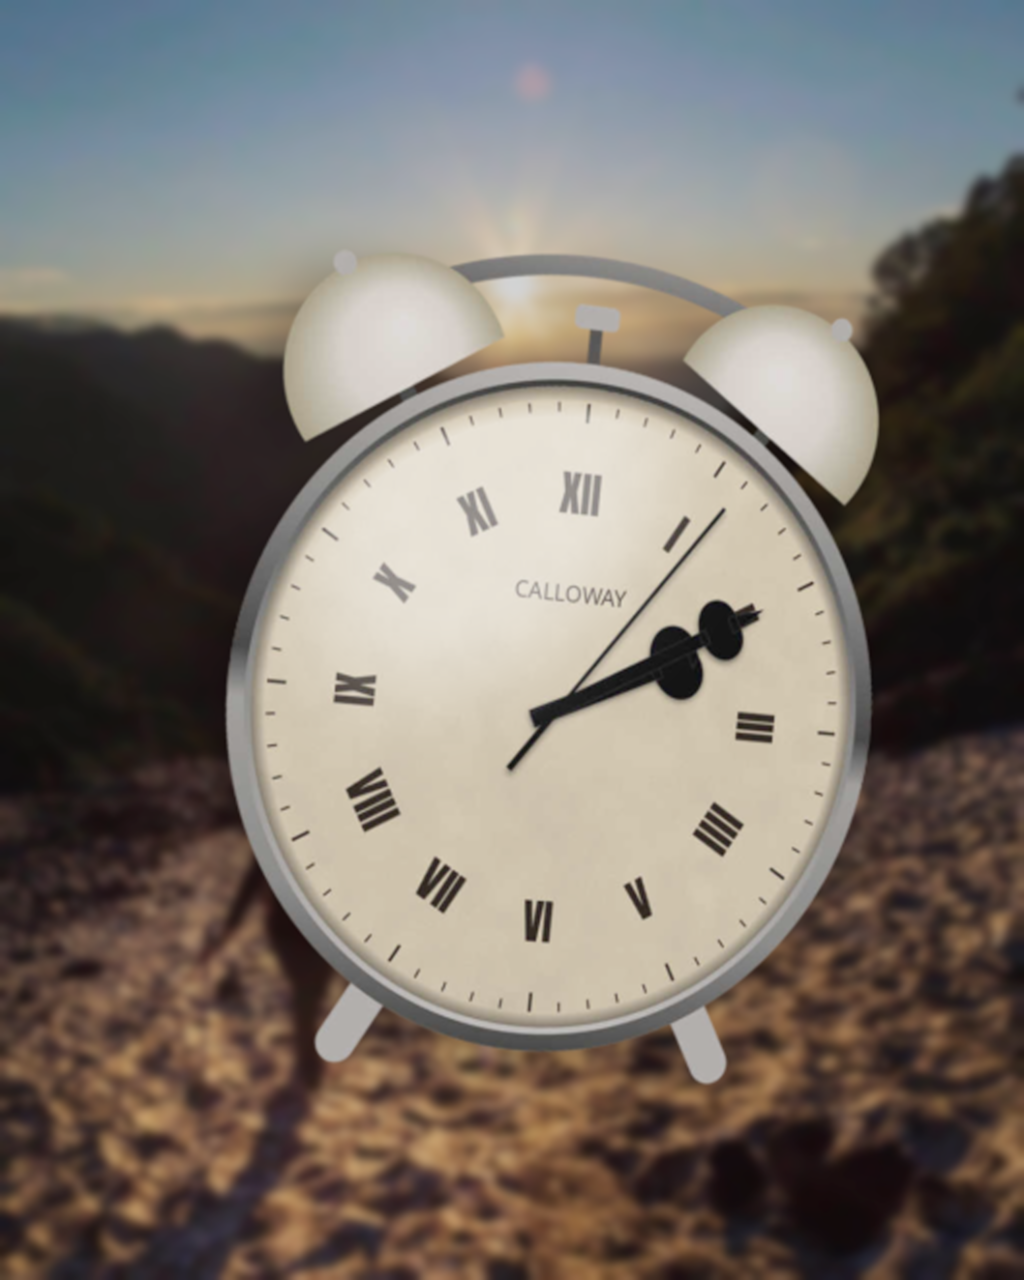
2:10:06
